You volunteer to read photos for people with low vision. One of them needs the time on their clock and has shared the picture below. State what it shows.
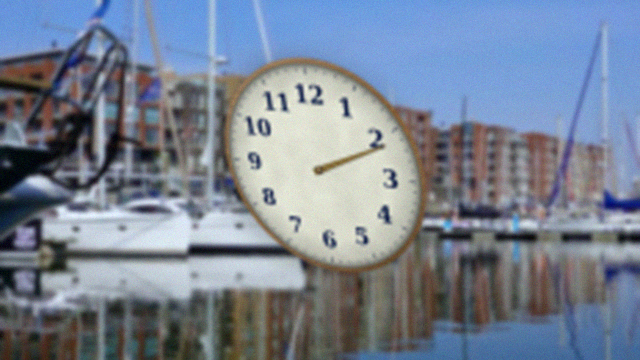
2:11
